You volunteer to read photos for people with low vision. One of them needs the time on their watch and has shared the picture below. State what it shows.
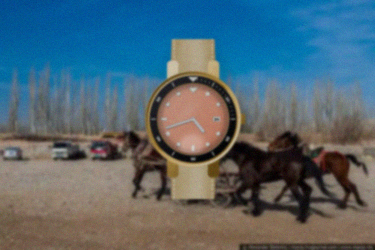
4:42
